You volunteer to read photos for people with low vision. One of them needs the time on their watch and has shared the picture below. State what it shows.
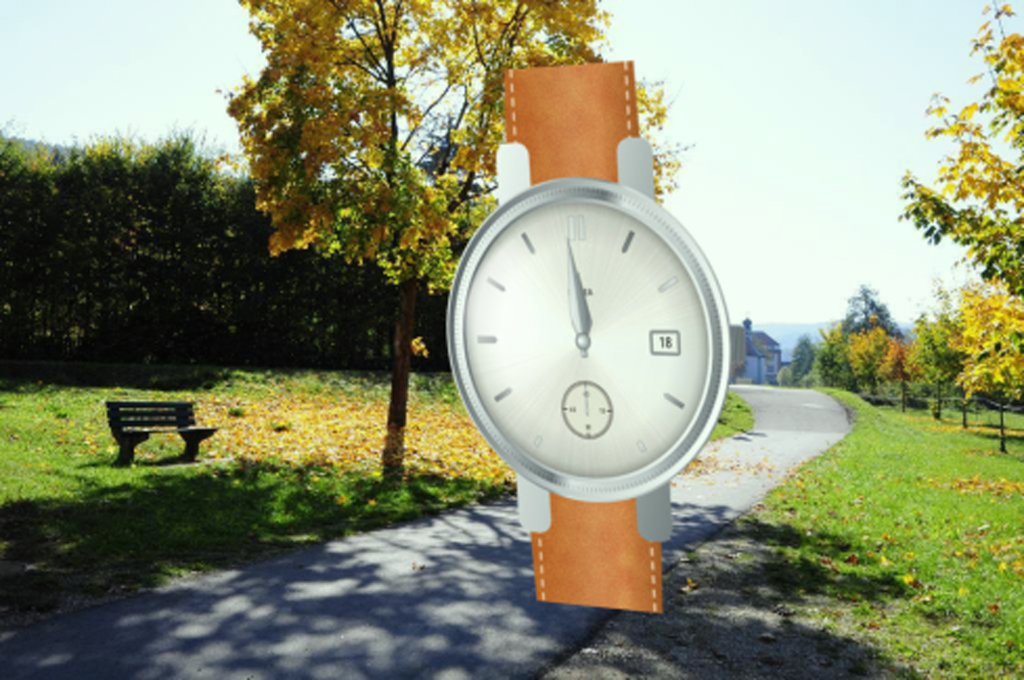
11:59
